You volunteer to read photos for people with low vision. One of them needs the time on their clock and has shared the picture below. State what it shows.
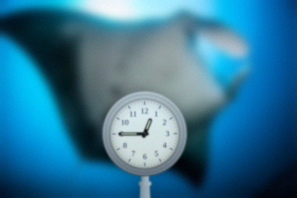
12:45
